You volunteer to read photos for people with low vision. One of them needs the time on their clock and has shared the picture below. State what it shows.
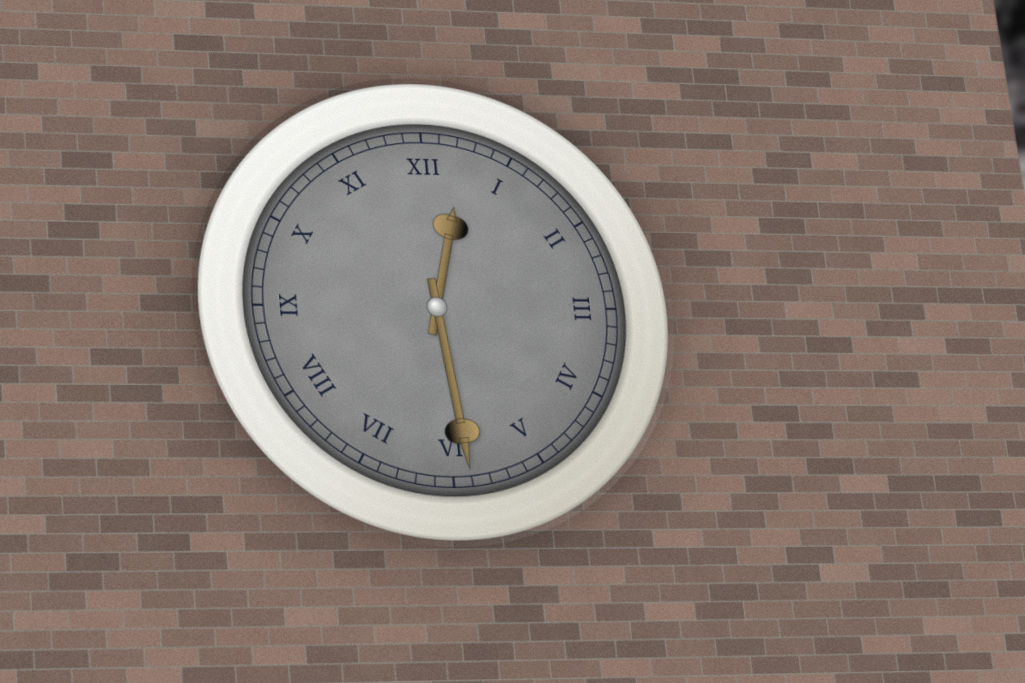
12:29
